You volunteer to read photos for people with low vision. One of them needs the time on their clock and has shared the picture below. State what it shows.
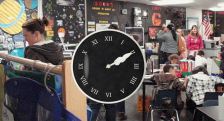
2:10
